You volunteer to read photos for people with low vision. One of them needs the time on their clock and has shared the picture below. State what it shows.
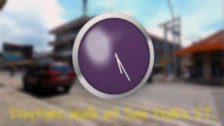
5:25
